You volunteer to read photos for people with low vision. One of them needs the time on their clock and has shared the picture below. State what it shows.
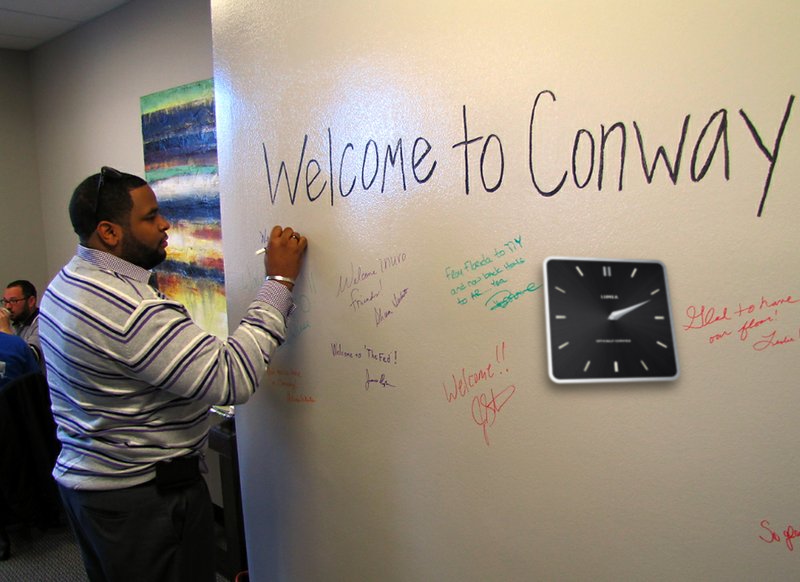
2:11
